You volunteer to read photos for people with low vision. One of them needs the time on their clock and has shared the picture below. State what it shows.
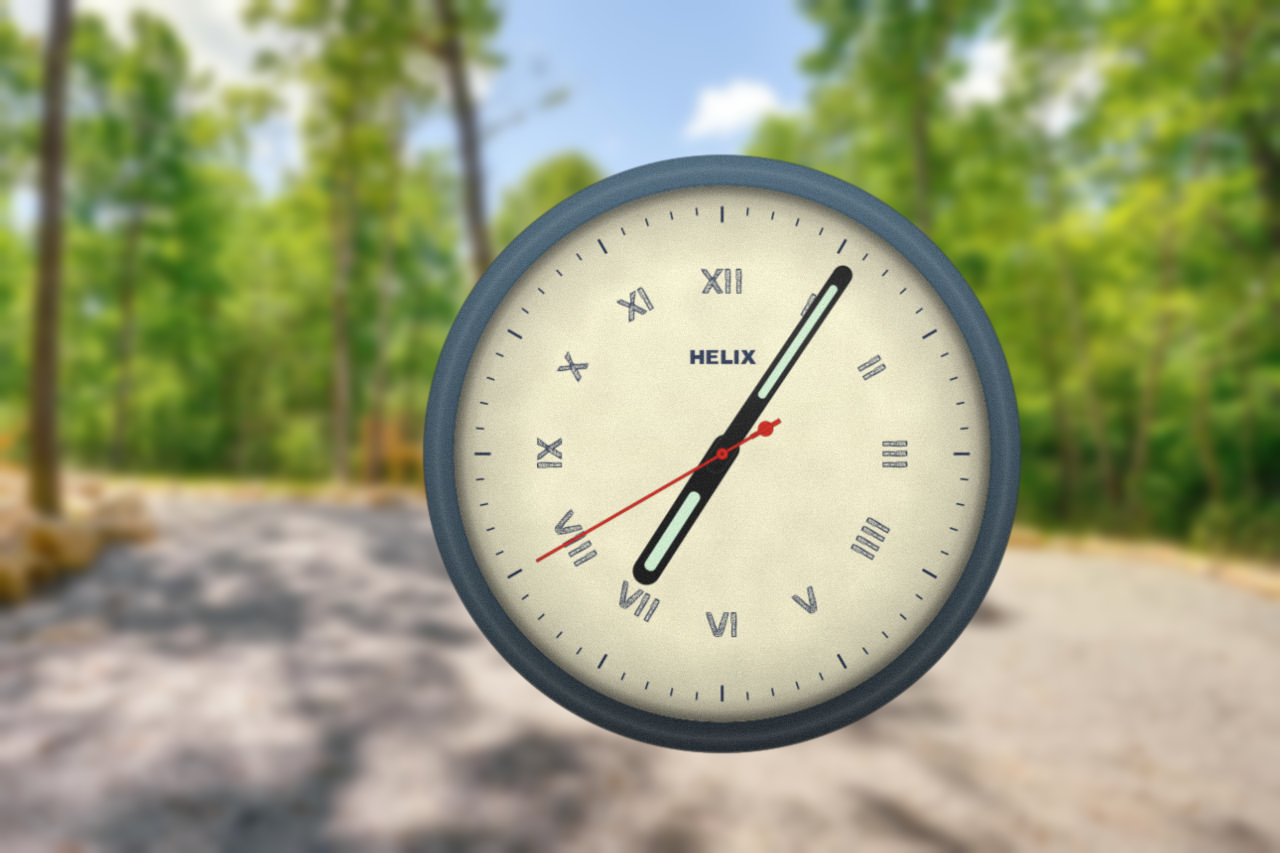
7:05:40
